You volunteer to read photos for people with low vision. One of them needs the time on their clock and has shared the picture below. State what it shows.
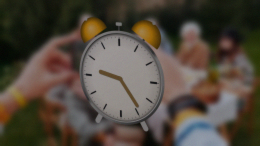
9:24
